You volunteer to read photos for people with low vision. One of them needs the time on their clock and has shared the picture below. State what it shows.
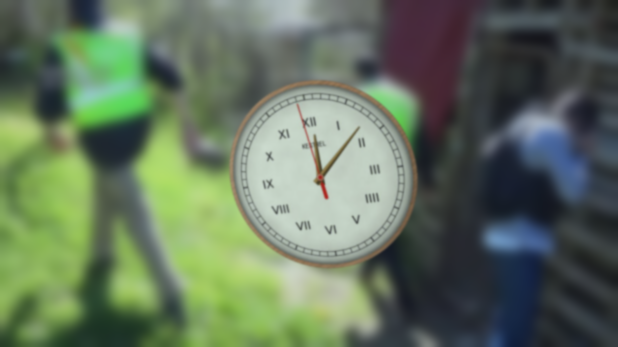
12:07:59
